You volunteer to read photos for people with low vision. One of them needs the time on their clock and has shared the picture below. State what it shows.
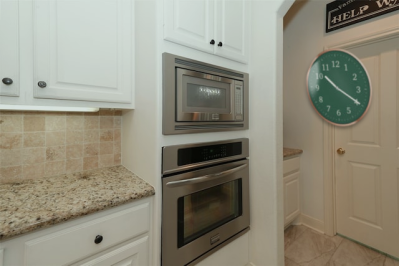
10:20
